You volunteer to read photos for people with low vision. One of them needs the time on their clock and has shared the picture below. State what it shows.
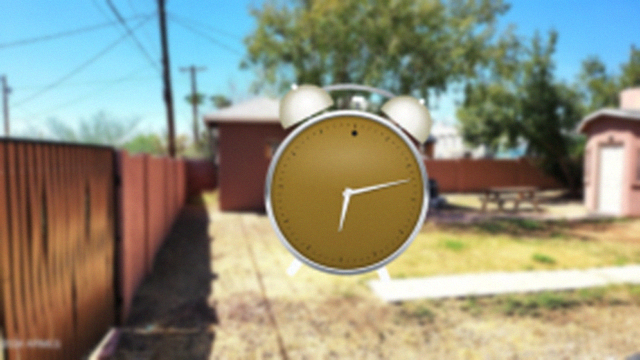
6:12
